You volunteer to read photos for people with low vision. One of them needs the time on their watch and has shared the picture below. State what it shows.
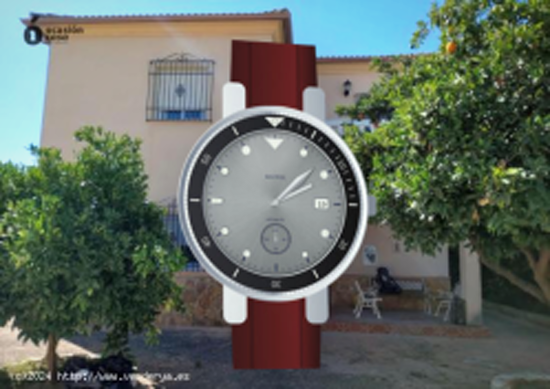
2:08
